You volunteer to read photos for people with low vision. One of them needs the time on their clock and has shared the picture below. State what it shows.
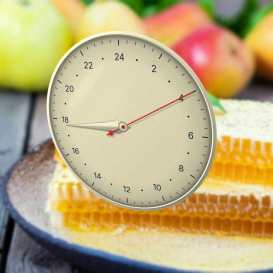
17:44:10
